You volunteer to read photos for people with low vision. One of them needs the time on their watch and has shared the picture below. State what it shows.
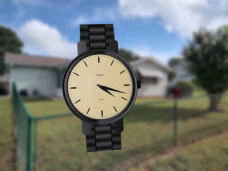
4:18
